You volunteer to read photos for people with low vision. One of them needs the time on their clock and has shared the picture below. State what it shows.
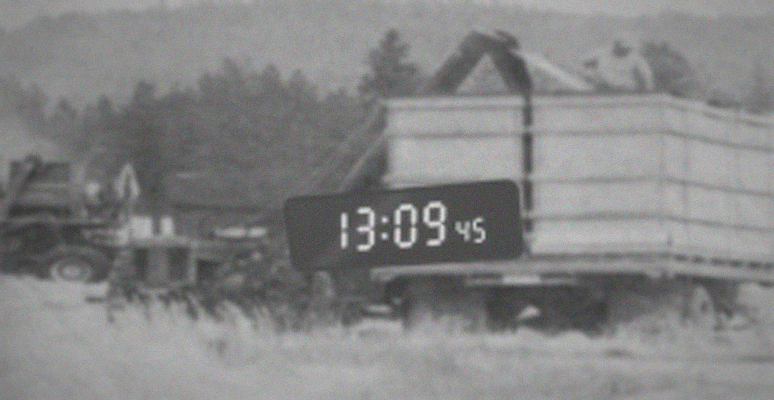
13:09:45
